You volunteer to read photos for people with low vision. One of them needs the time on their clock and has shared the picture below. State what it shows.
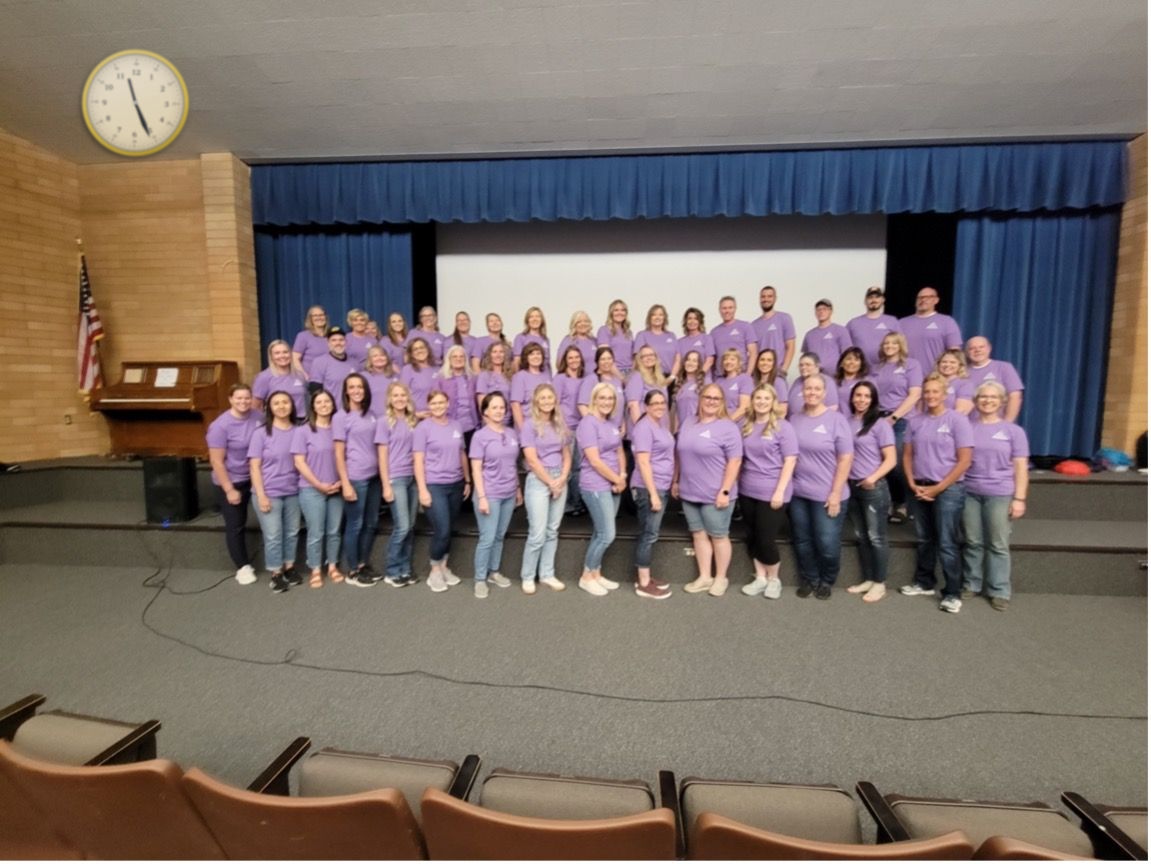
11:26
